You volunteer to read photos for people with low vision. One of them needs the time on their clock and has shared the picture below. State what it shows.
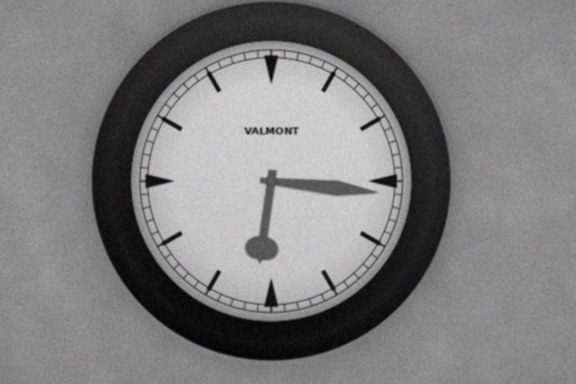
6:16
